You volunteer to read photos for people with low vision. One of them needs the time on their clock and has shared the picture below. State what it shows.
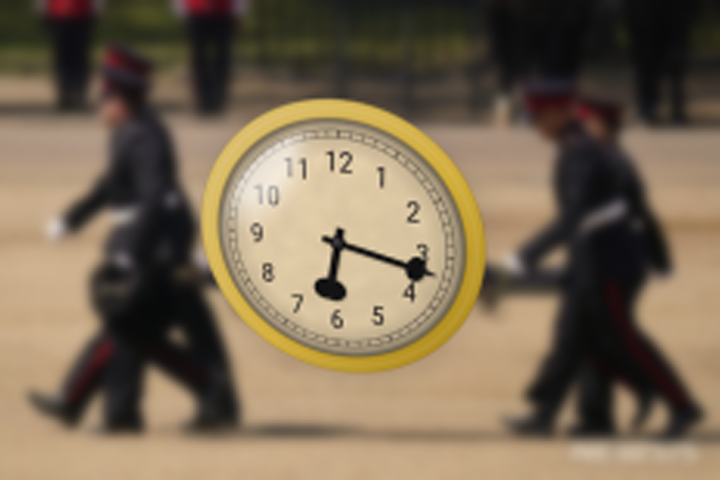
6:17
